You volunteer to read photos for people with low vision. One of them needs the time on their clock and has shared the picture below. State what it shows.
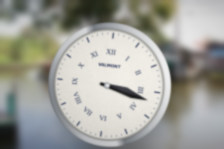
3:17
